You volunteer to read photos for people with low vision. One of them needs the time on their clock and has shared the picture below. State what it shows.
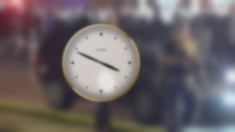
3:49
